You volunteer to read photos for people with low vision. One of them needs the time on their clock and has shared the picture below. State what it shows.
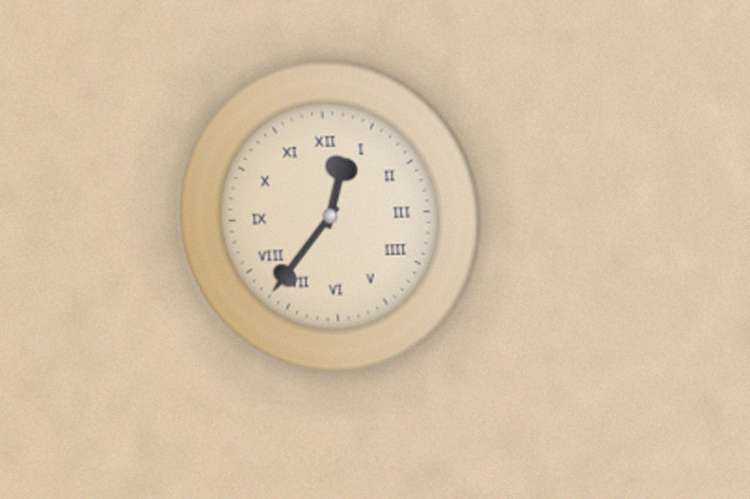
12:37
